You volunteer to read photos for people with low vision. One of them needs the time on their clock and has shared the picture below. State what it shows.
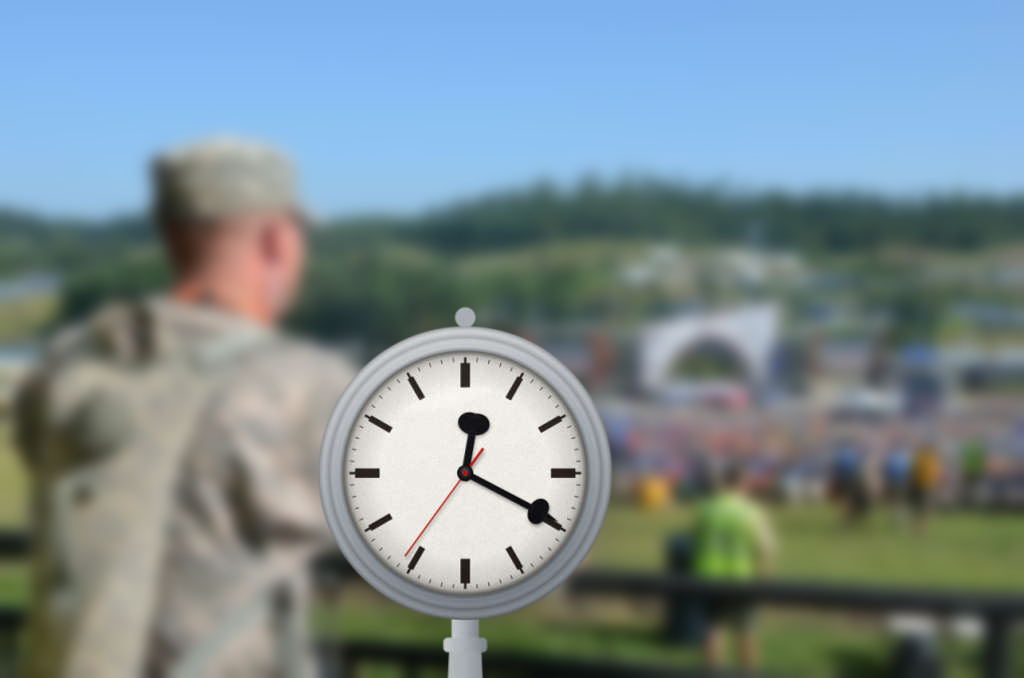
12:19:36
